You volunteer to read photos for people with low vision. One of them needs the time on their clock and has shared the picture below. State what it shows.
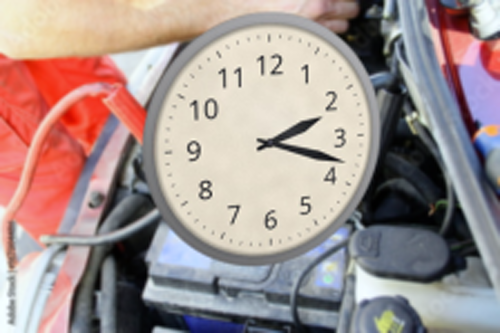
2:18
